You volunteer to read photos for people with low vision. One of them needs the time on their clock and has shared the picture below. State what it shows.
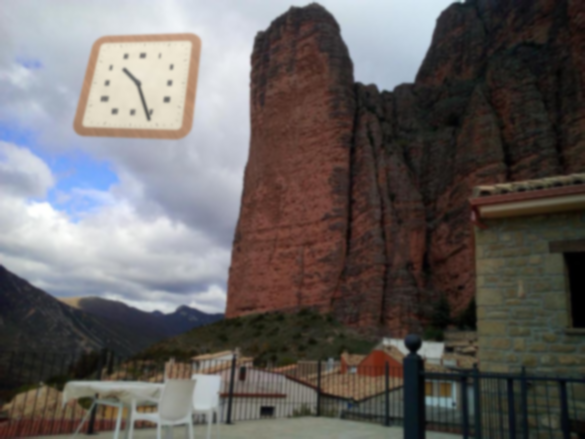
10:26
